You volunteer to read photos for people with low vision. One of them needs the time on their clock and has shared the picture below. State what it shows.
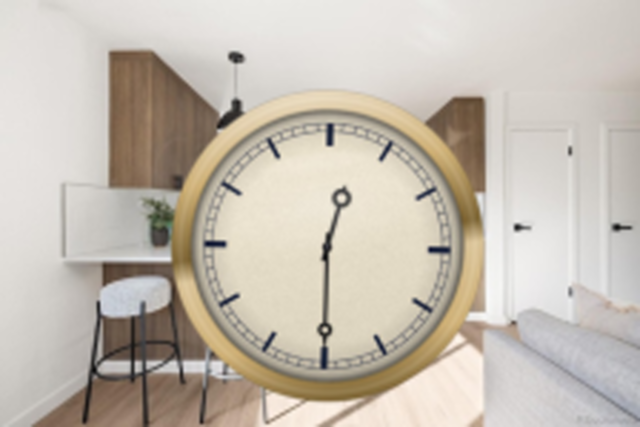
12:30
